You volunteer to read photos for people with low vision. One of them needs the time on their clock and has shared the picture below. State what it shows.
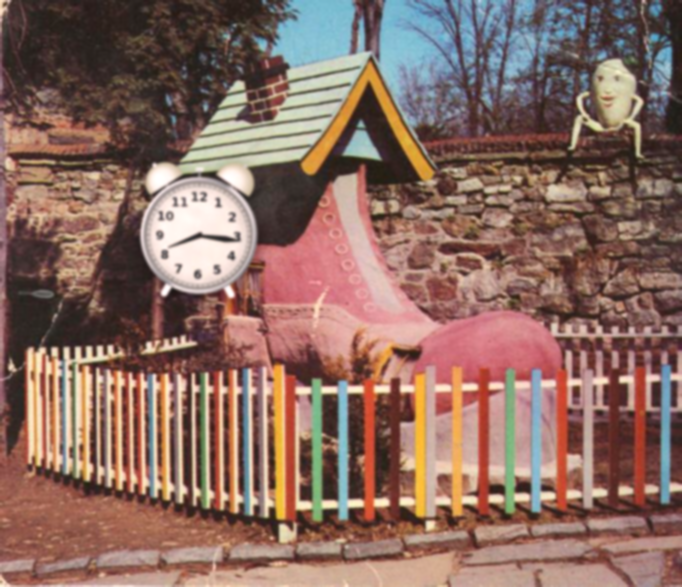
8:16
